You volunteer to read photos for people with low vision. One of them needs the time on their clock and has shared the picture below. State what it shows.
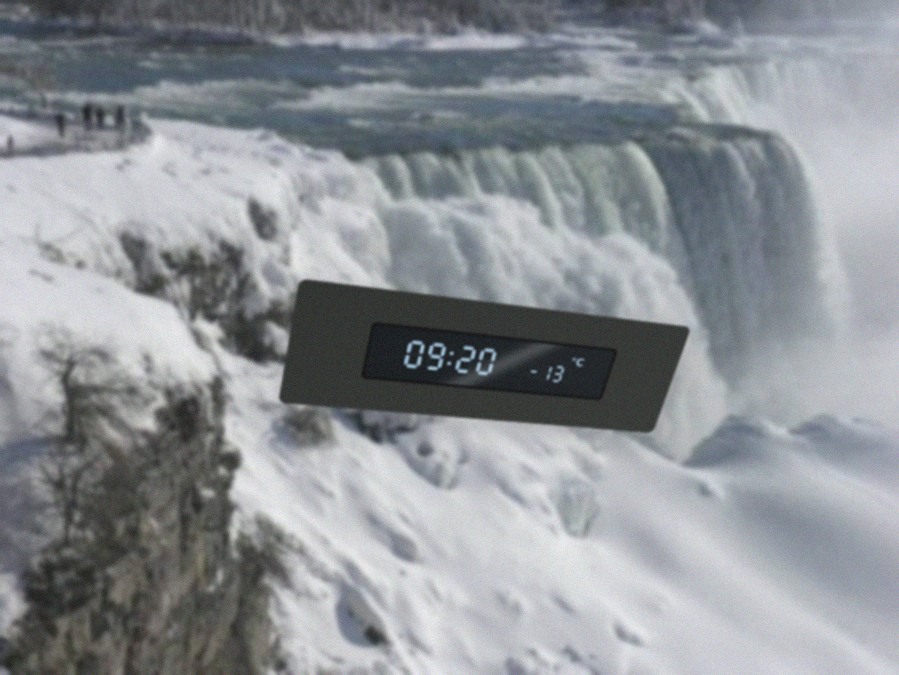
9:20
